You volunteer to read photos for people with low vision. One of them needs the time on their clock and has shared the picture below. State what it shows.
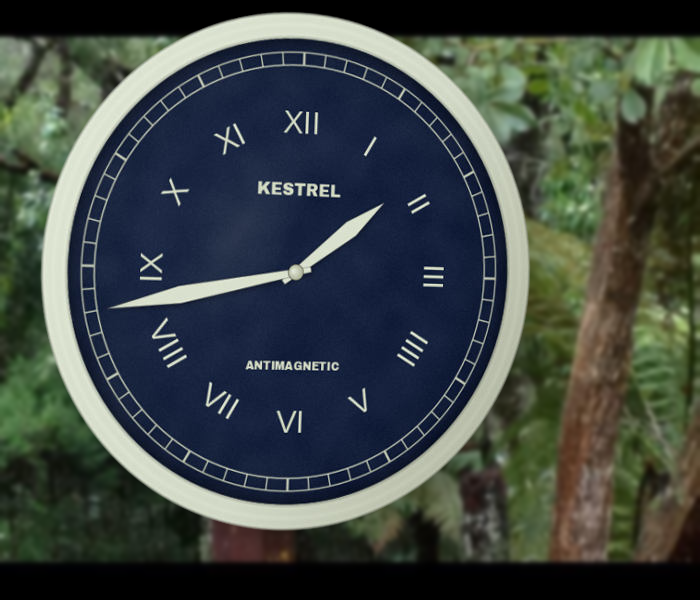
1:43
